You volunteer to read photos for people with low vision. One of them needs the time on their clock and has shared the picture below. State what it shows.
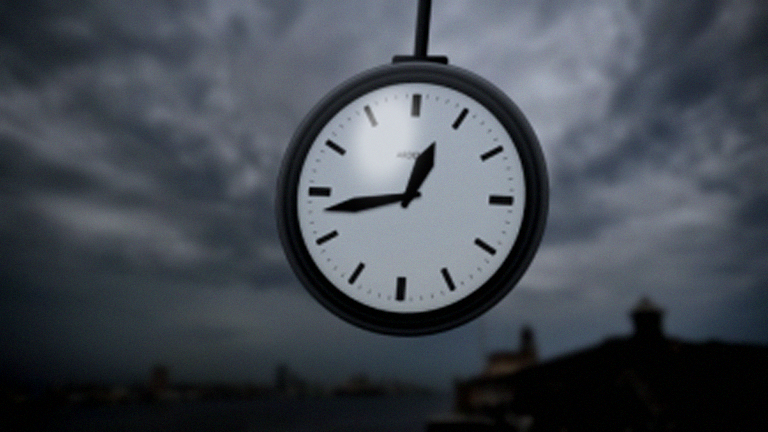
12:43
